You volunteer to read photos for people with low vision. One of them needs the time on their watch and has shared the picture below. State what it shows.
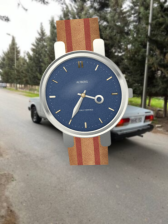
3:35
